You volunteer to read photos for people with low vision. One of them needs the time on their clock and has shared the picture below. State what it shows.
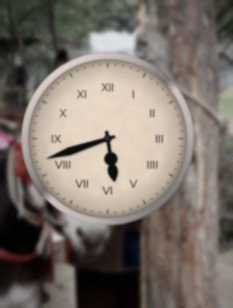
5:42
